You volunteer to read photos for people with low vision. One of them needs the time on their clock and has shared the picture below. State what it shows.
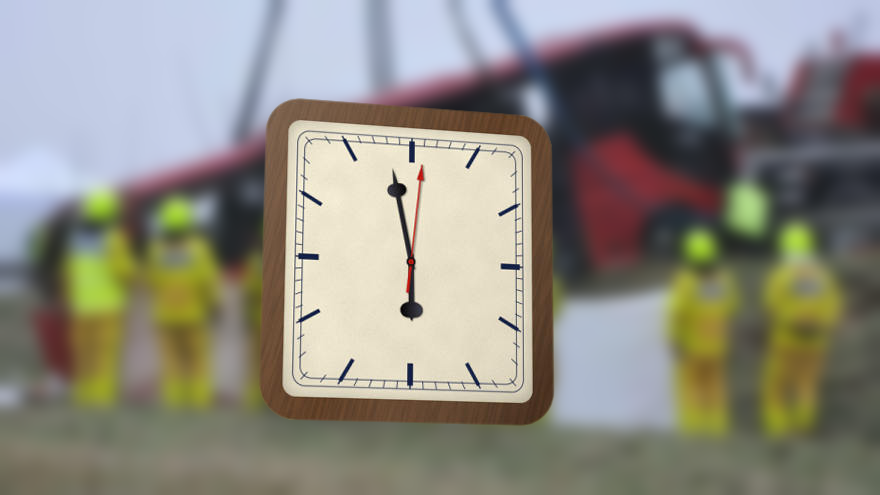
5:58:01
